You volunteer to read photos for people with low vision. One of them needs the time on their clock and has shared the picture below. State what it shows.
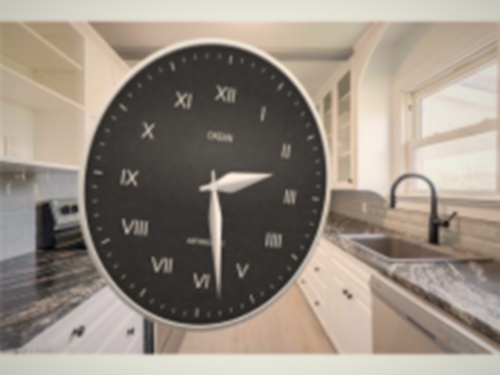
2:28
